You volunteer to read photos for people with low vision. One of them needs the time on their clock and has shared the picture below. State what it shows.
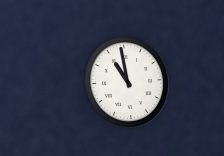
10:59
